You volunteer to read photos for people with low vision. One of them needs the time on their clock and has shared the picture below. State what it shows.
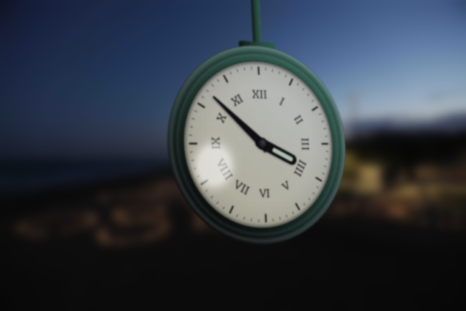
3:52
